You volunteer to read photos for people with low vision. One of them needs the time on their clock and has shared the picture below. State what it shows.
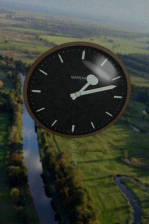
1:12
